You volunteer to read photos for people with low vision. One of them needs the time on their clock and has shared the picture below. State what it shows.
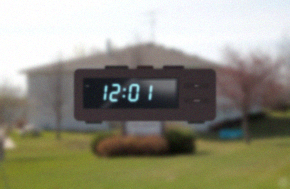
12:01
